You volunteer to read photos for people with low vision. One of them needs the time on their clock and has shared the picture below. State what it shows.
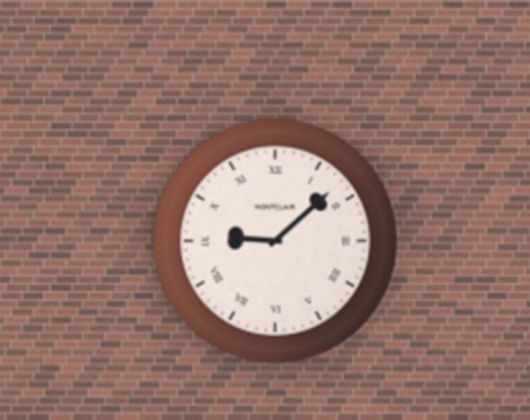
9:08
